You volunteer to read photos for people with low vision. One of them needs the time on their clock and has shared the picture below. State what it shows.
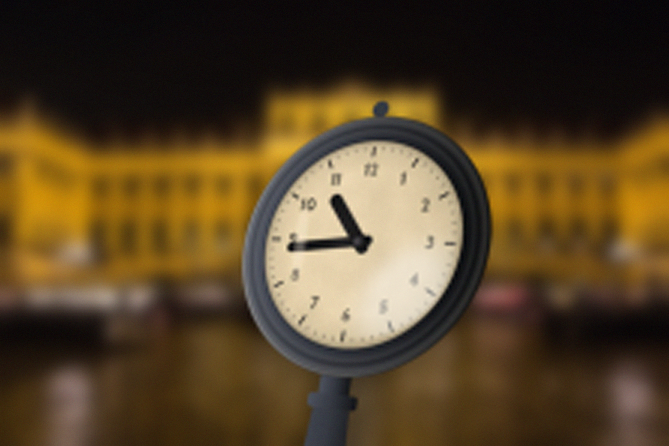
10:44
